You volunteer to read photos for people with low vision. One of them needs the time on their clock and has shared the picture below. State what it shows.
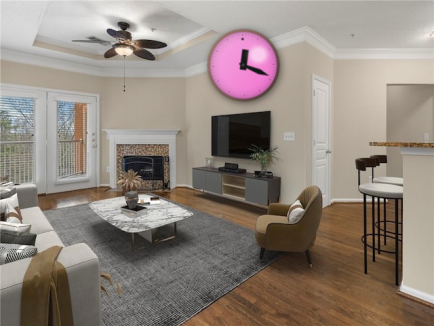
12:19
